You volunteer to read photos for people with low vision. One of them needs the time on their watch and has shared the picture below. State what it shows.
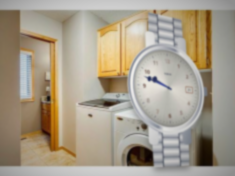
9:48
